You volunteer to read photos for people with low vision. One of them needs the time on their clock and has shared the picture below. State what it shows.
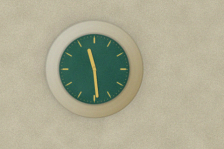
11:29
